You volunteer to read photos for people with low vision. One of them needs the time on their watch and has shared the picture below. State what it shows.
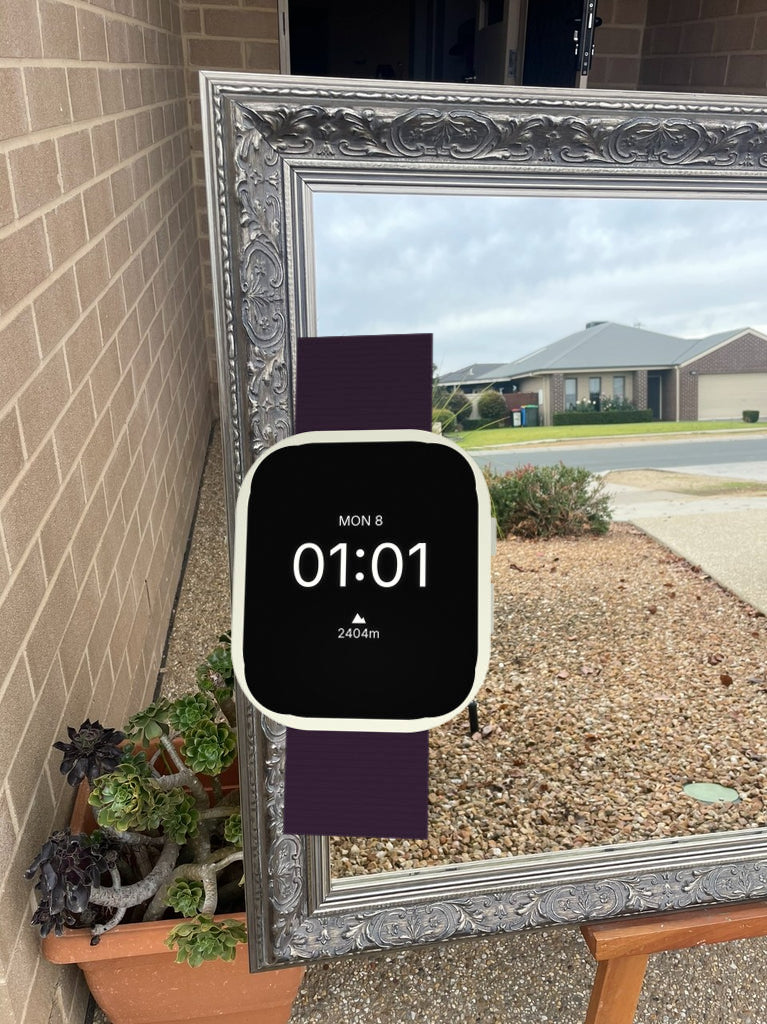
1:01
